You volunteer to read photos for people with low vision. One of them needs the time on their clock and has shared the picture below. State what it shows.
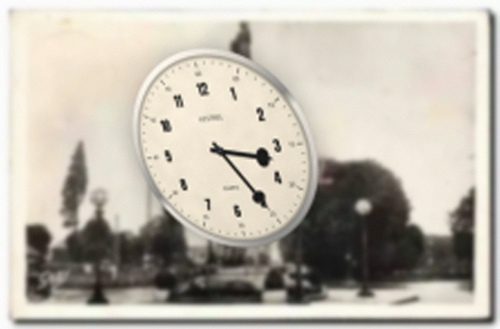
3:25
